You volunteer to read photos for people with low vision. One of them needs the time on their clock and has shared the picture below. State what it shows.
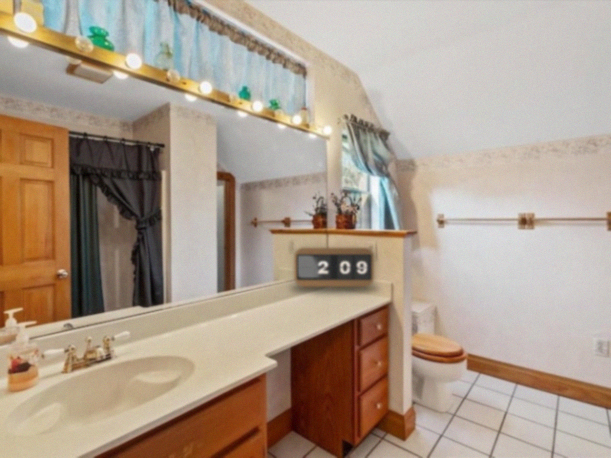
2:09
